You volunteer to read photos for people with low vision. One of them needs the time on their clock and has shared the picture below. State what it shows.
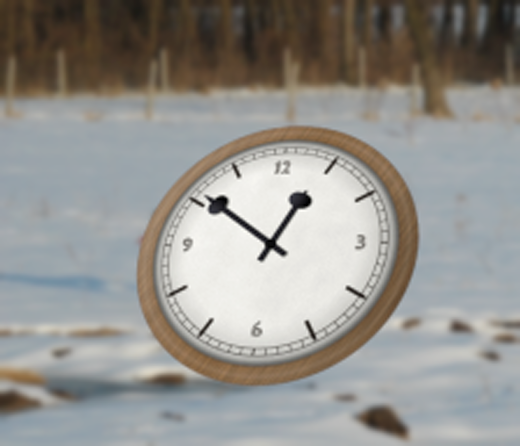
12:51
